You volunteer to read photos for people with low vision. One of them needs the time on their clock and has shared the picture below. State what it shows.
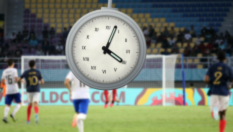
4:03
